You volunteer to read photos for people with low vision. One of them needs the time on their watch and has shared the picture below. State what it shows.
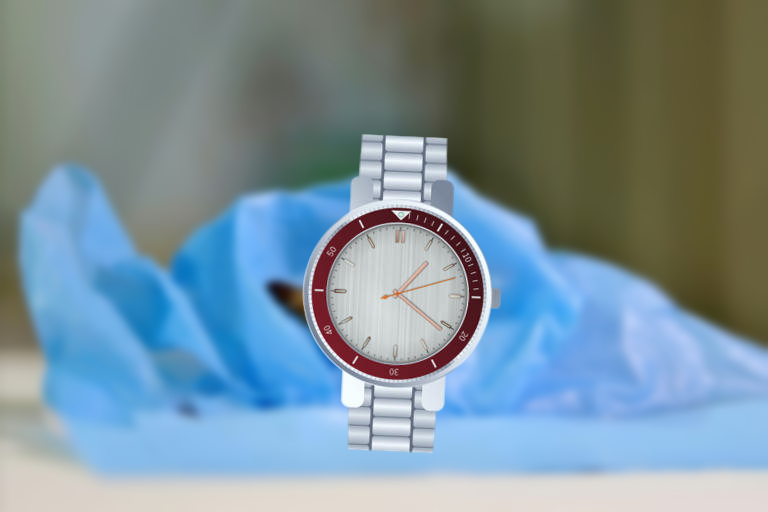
1:21:12
